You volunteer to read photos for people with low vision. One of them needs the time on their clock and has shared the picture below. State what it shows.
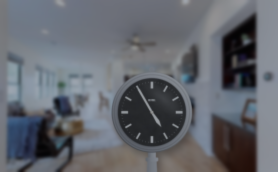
4:55
